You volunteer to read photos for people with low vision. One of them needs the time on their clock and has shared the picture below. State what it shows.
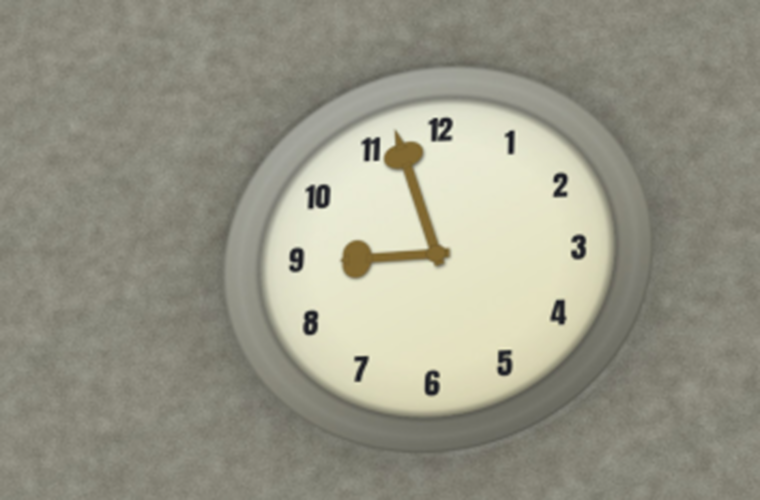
8:57
